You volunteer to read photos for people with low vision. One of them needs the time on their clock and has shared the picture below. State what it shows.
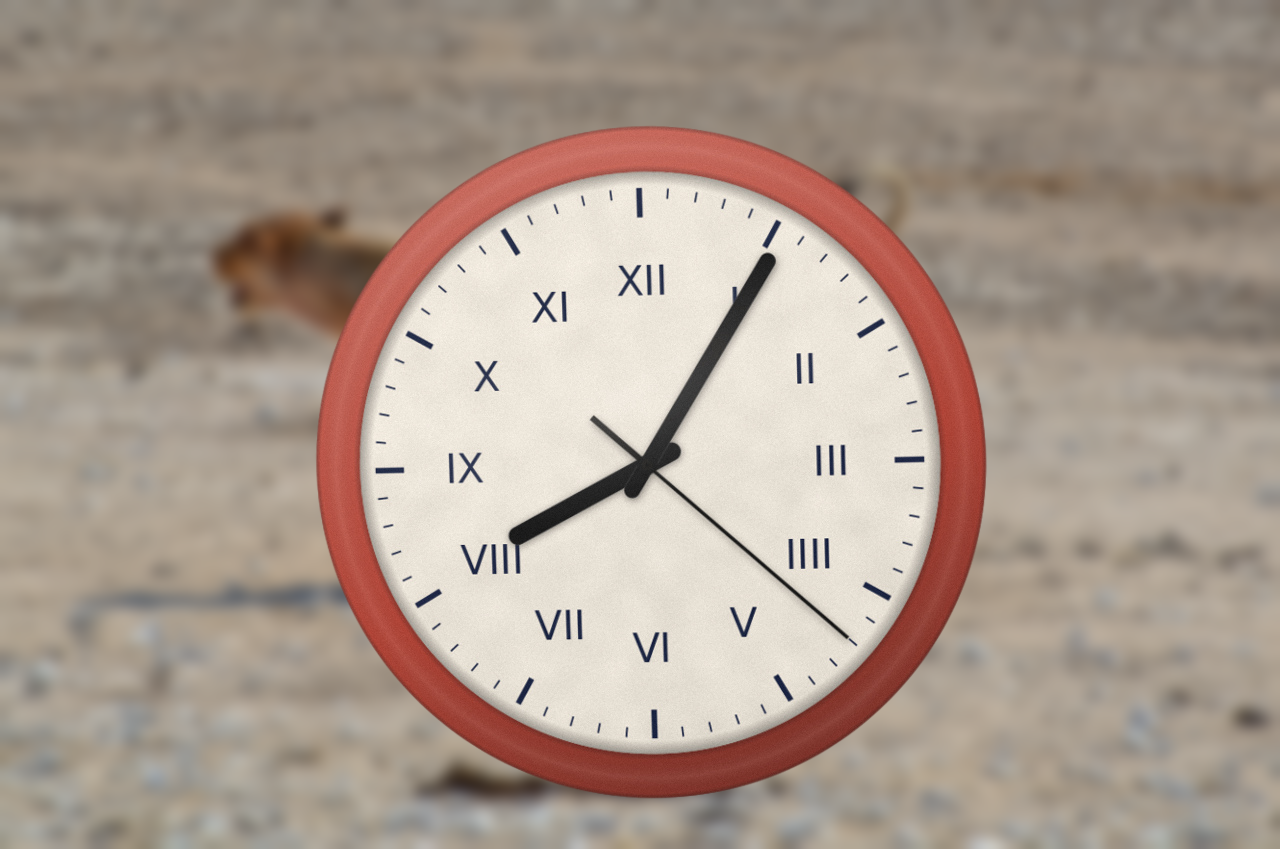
8:05:22
